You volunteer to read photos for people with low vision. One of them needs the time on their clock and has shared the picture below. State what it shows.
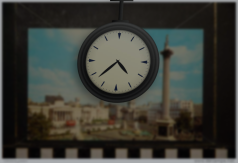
4:38
